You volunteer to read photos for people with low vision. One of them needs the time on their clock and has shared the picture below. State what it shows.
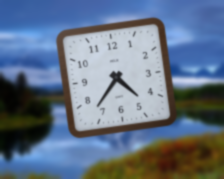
4:37
